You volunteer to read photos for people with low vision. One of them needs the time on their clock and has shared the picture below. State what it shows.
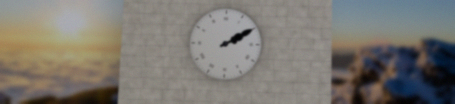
2:10
